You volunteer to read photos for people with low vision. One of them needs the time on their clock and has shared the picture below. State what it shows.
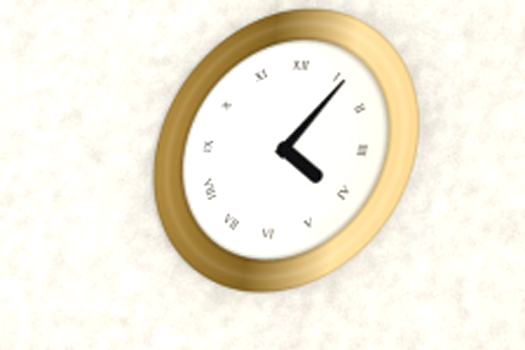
4:06
